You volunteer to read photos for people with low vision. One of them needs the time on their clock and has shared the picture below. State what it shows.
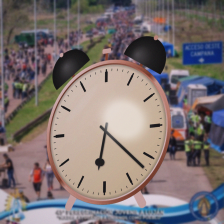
6:22
